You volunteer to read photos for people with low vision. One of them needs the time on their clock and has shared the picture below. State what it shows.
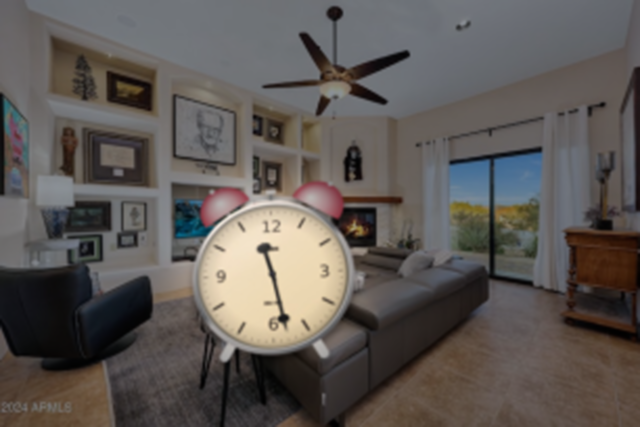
11:28
